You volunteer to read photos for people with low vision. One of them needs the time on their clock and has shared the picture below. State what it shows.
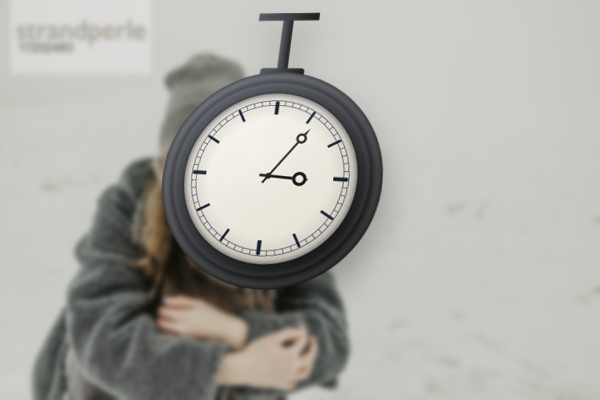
3:06
